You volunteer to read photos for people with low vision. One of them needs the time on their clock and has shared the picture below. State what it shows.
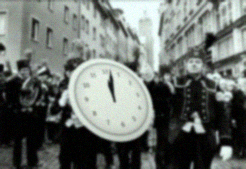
12:02
